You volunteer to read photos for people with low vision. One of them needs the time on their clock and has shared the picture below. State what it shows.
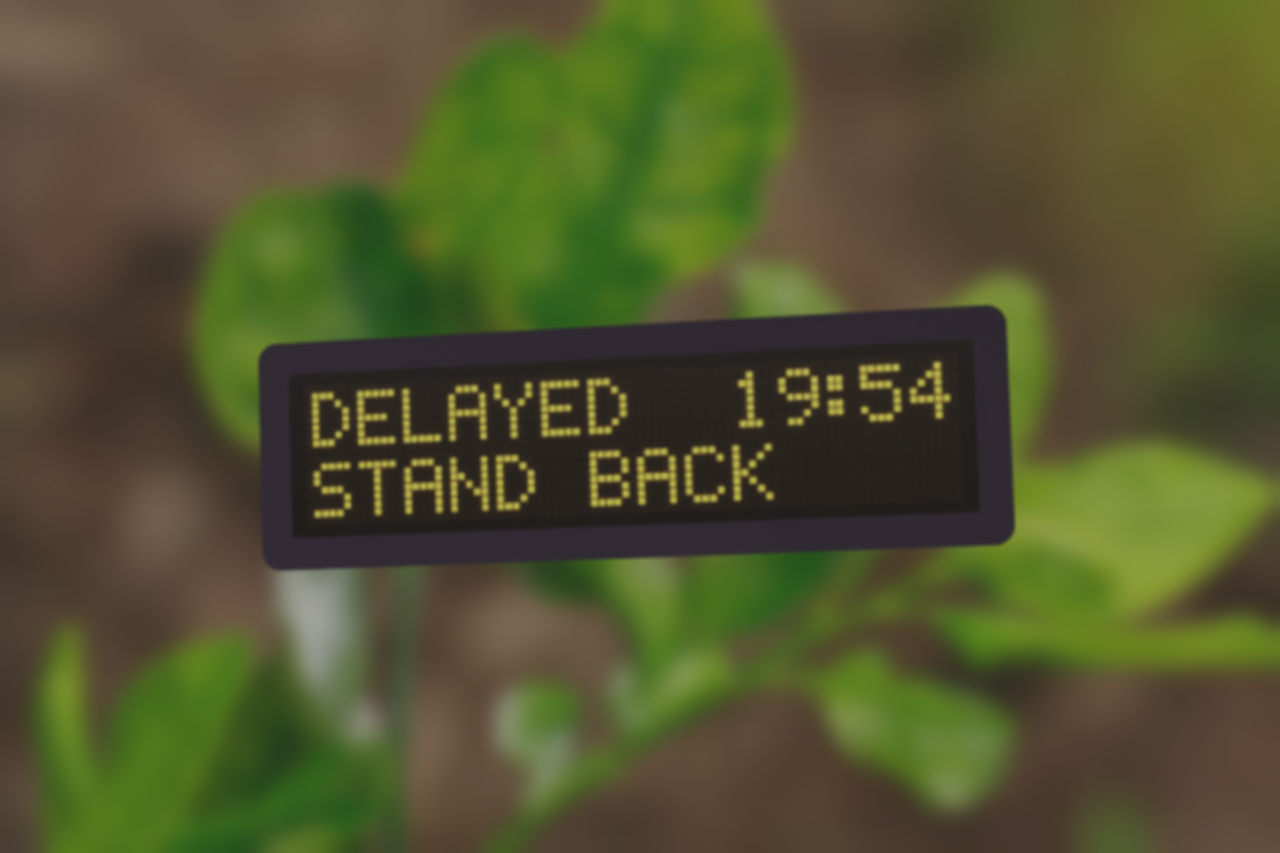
19:54
